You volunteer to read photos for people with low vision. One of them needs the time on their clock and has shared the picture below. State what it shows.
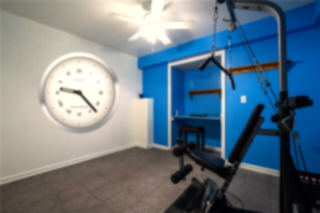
9:23
